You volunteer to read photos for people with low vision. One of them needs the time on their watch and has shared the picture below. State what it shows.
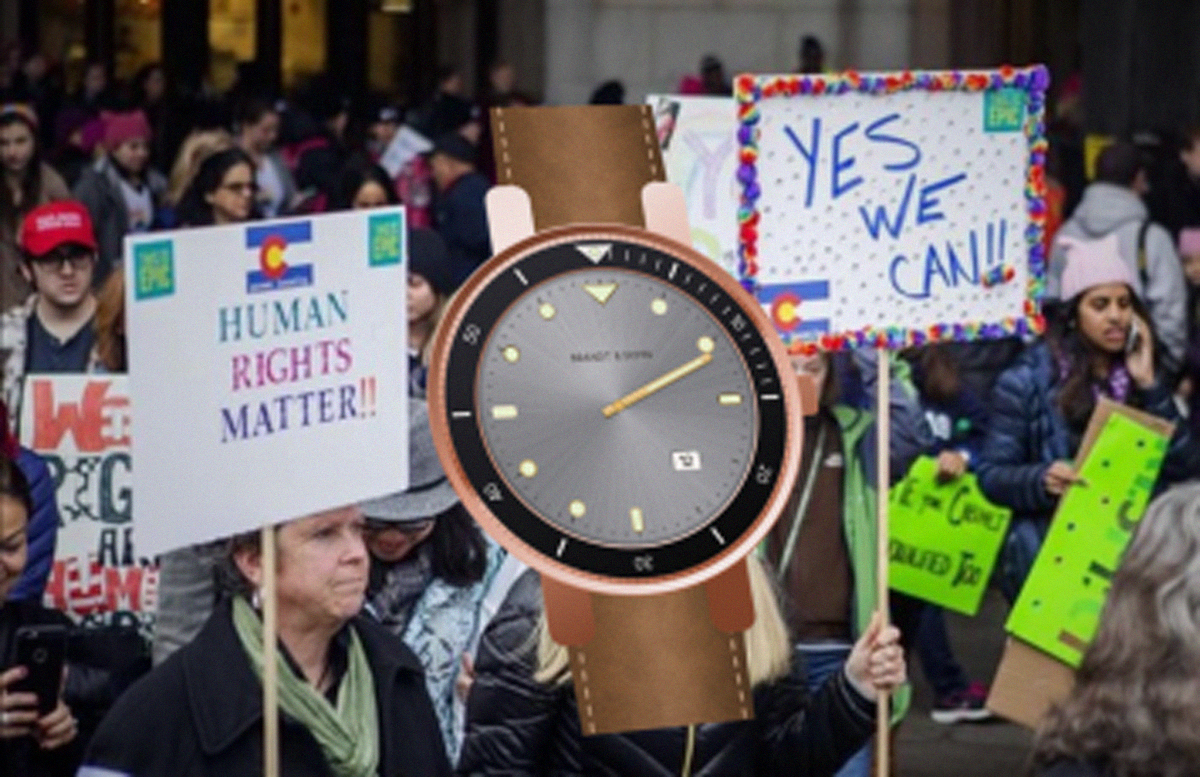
2:11
